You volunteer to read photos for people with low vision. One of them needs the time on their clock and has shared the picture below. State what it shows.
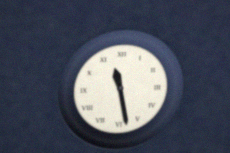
11:28
